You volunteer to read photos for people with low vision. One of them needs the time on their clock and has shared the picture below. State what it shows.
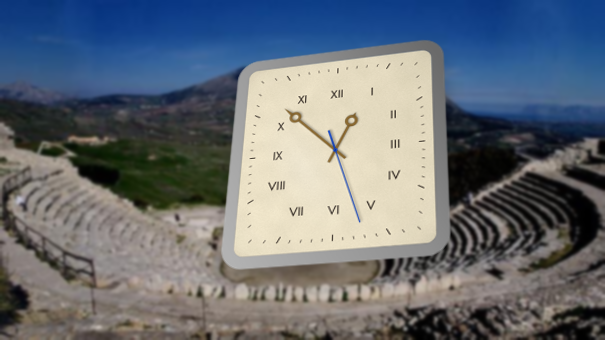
12:52:27
